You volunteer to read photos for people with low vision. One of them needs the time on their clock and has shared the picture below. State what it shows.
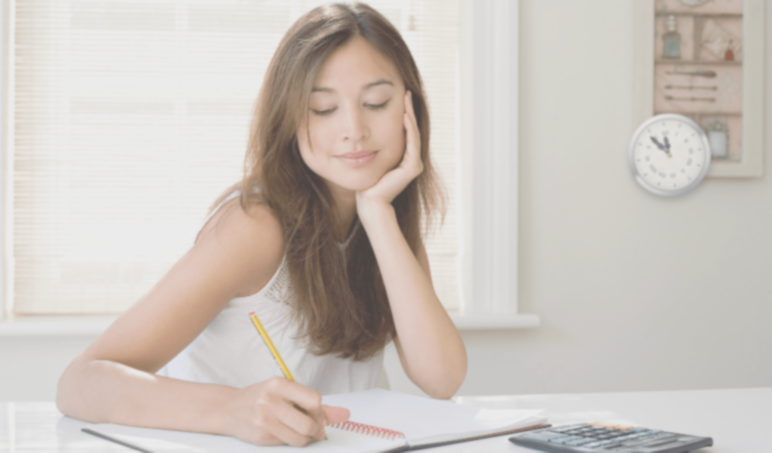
11:54
